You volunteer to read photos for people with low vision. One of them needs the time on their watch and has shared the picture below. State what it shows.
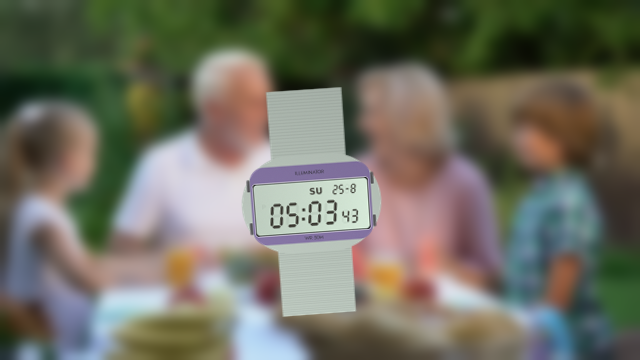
5:03:43
